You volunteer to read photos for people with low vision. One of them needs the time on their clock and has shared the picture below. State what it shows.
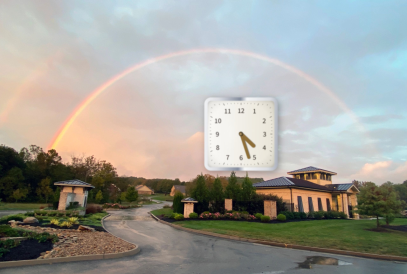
4:27
